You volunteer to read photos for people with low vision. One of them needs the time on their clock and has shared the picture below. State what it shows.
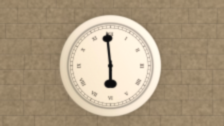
5:59
